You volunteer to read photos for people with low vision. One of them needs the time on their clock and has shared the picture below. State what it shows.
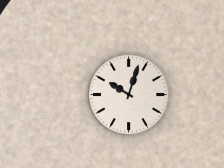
10:03
